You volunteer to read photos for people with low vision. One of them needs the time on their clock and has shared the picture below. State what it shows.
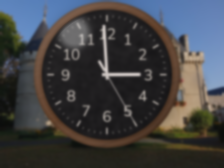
2:59:25
